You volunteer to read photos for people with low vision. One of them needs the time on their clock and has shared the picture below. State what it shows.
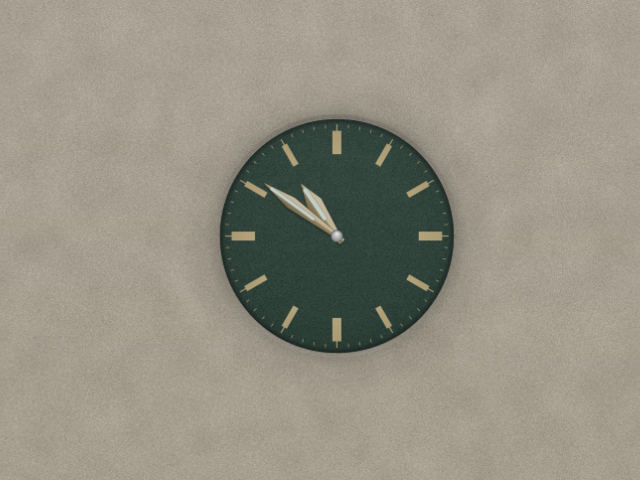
10:51
